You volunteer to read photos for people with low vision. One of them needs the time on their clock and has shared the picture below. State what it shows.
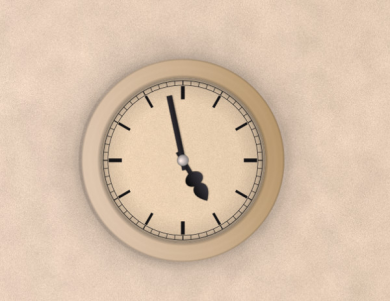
4:58
